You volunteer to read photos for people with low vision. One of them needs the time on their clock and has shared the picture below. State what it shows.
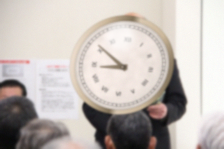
8:51
